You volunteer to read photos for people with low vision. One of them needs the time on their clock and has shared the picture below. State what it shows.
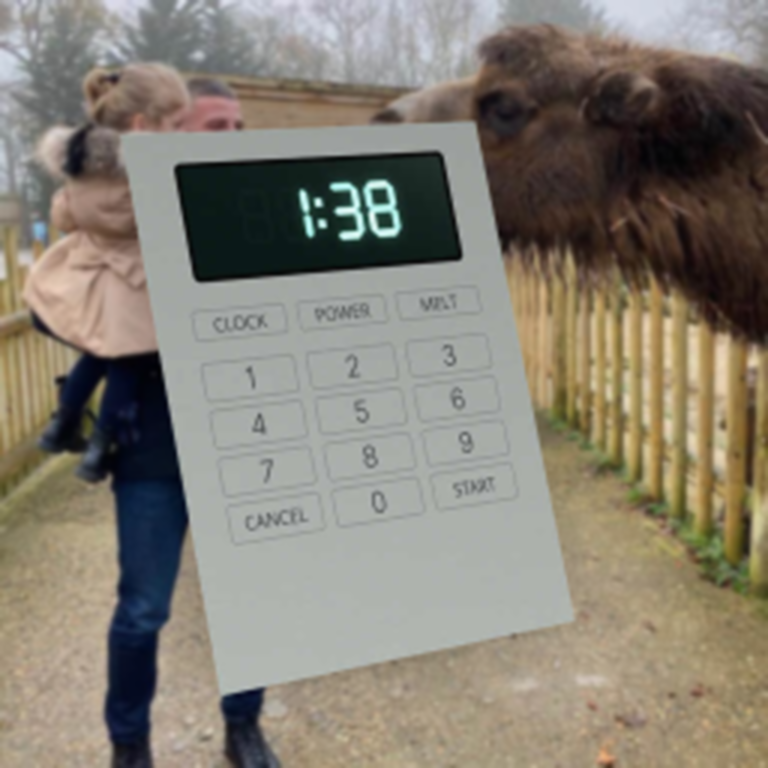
1:38
